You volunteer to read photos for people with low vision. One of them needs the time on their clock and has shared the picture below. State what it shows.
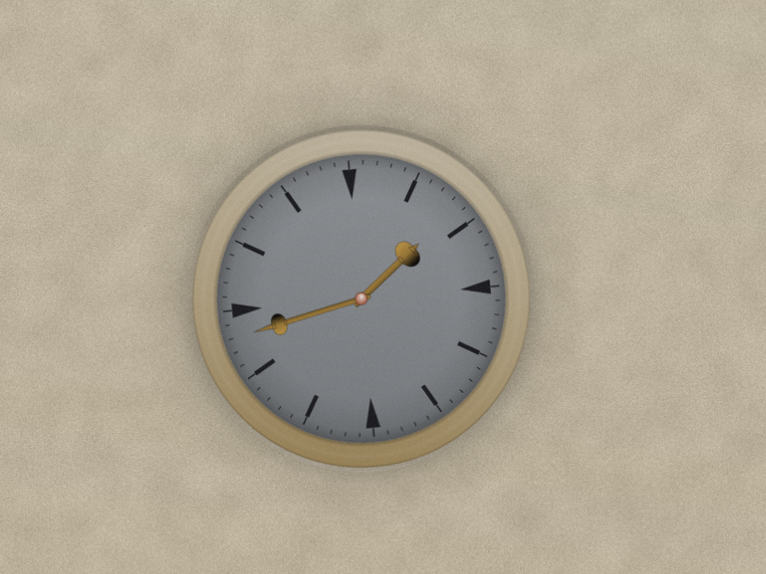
1:43
